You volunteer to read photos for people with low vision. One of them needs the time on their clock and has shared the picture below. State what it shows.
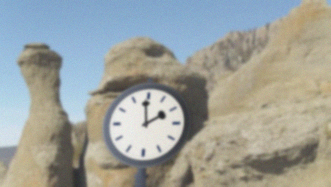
1:59
